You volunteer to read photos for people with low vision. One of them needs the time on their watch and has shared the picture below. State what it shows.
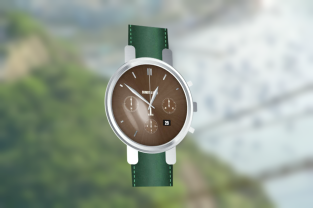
12:51
